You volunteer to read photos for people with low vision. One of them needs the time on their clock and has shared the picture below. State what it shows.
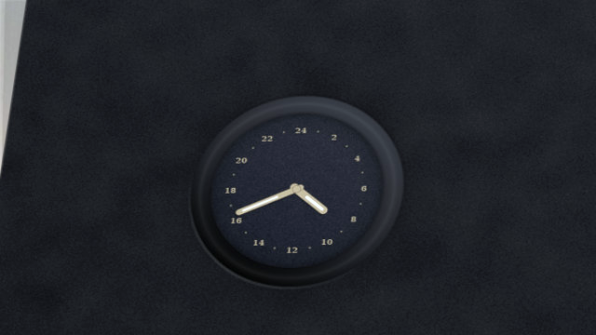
8:41
